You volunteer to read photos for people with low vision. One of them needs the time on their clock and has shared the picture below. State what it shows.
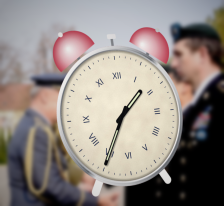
1:35
